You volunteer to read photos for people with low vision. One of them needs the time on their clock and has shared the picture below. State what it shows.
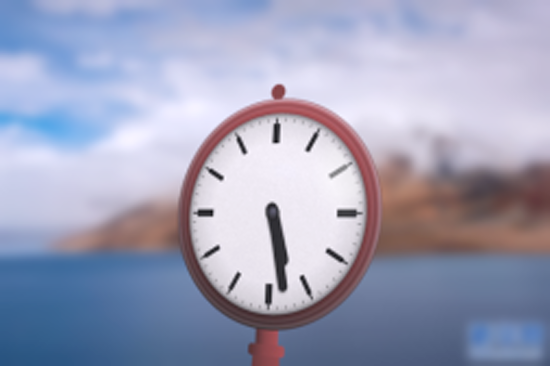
5:28
